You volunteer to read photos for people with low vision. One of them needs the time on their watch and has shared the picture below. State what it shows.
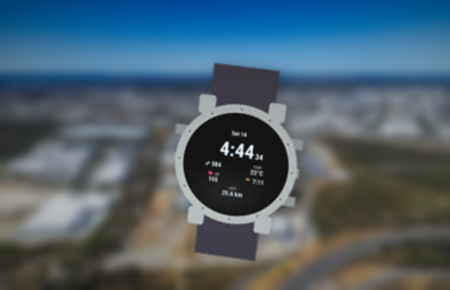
4:44
